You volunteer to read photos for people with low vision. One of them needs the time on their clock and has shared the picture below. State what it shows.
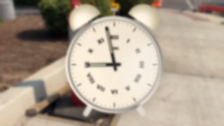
8:58
